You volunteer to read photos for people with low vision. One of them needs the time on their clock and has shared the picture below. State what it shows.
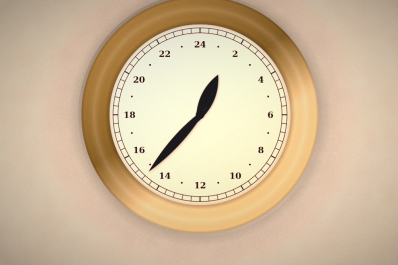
1:37
